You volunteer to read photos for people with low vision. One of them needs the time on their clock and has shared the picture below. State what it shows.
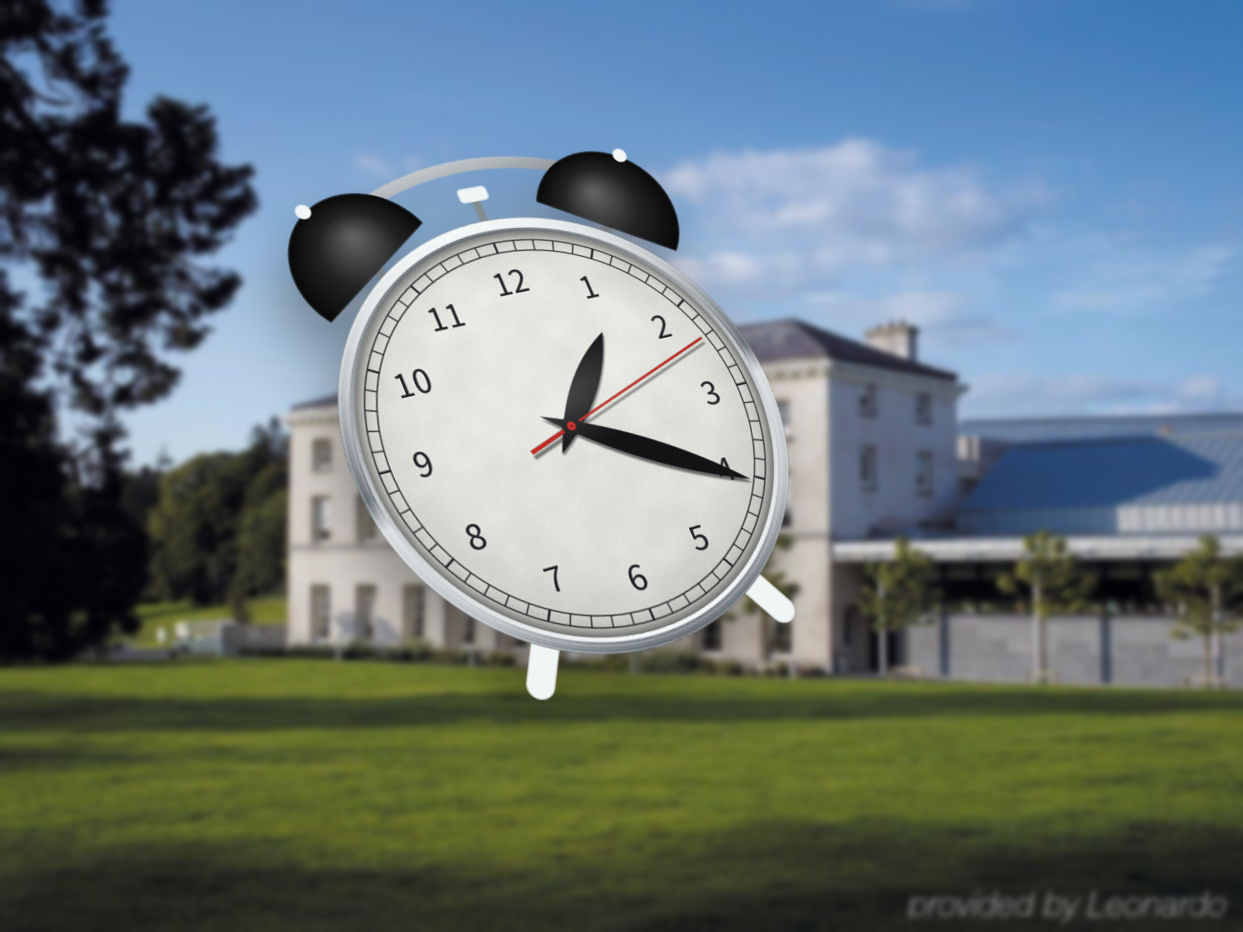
1:20:12
